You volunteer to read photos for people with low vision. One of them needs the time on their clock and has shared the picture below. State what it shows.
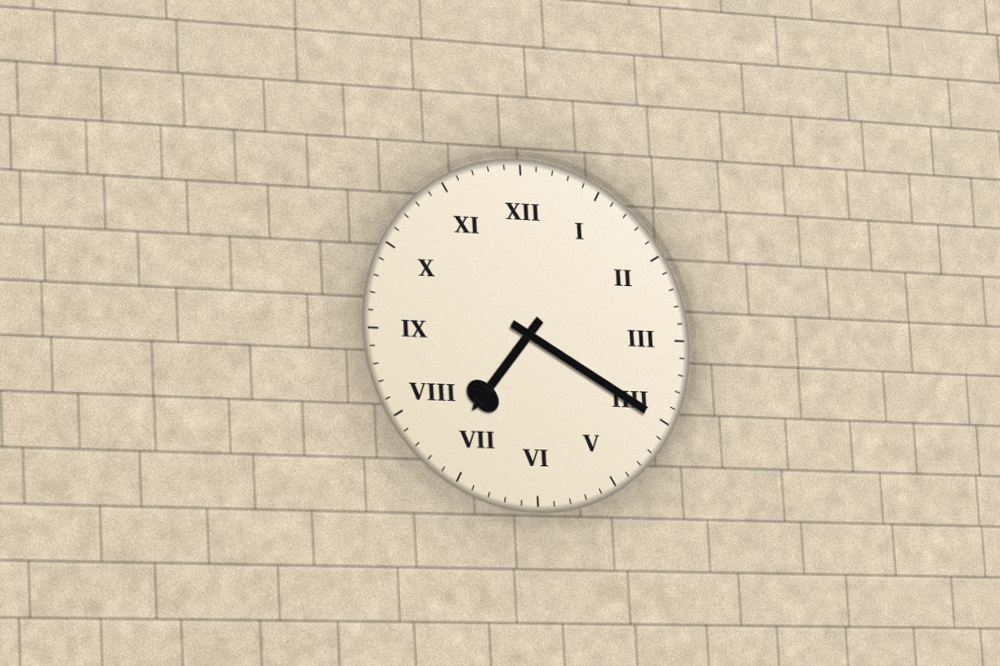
7:20
